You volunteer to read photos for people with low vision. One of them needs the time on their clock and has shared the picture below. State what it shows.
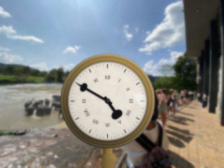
4:50
